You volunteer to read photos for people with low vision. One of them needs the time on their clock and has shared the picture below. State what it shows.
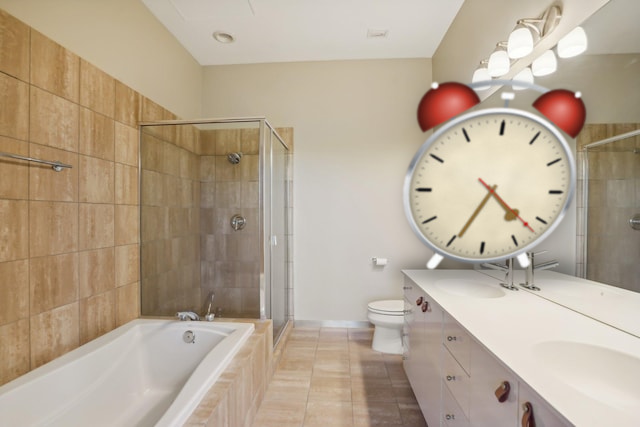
4:34:22
